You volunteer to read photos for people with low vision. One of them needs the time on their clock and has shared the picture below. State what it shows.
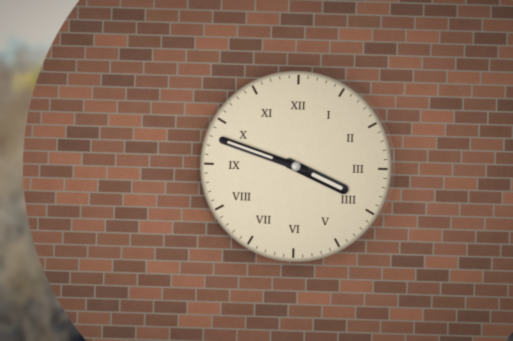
3:48
